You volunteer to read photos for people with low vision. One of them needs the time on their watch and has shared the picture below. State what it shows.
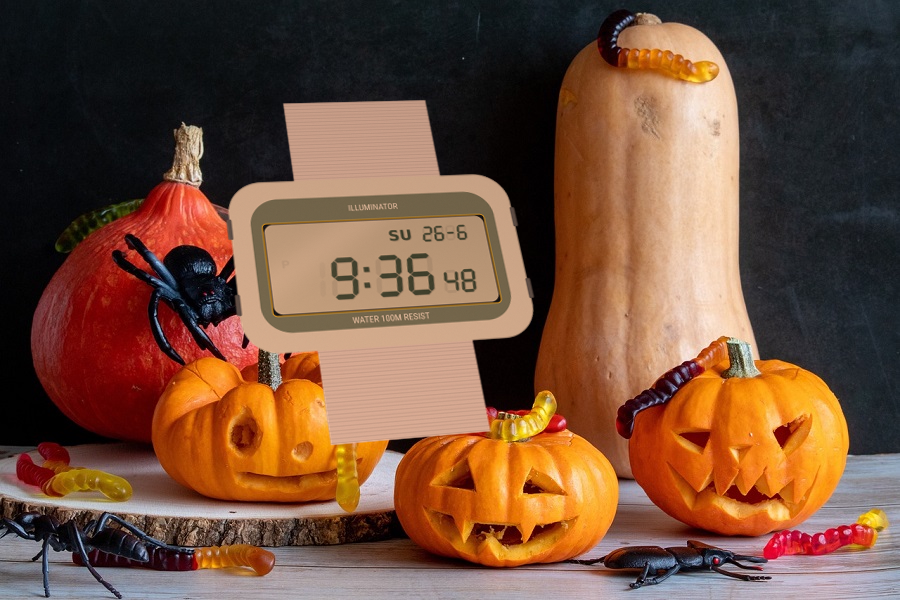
9:36:48
